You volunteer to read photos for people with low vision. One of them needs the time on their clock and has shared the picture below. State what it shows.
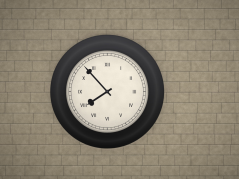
7:53
